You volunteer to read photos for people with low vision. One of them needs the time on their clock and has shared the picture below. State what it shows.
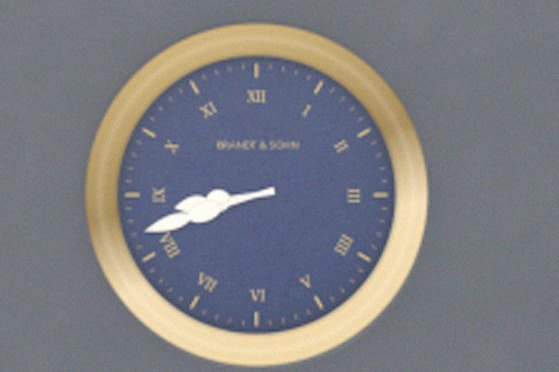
8:42
